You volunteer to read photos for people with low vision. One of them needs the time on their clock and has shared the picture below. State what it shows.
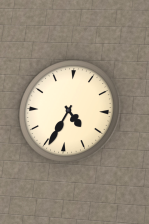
4:34
